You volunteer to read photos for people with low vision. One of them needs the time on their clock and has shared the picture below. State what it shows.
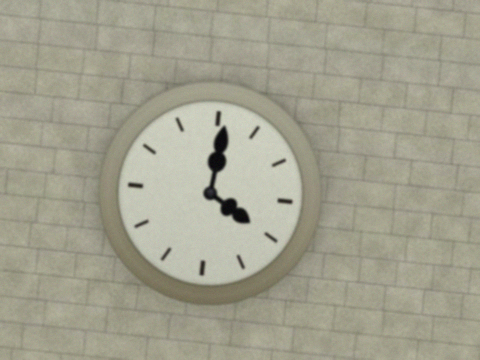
4:01
